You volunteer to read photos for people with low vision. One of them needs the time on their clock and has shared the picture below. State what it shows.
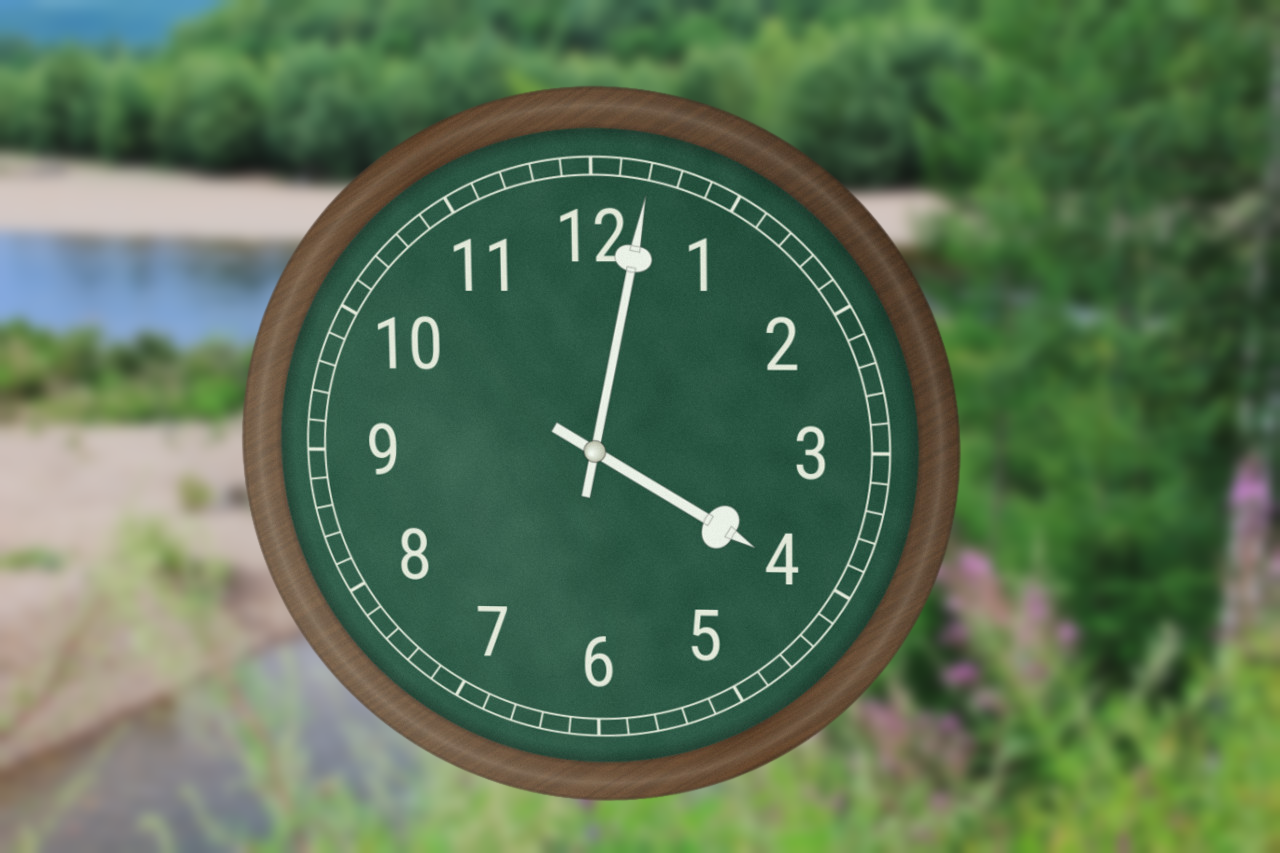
4:02
